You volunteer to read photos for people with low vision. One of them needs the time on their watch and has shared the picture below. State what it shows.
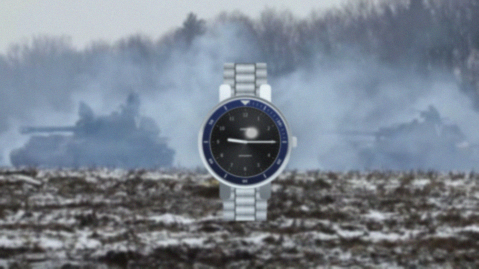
9:15
